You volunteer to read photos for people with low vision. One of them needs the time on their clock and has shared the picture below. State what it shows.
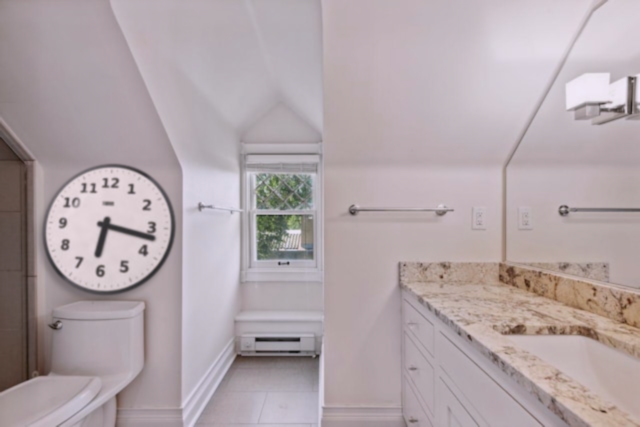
6:17
